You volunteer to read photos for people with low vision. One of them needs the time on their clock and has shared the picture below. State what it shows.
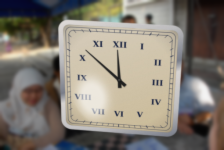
11:52
